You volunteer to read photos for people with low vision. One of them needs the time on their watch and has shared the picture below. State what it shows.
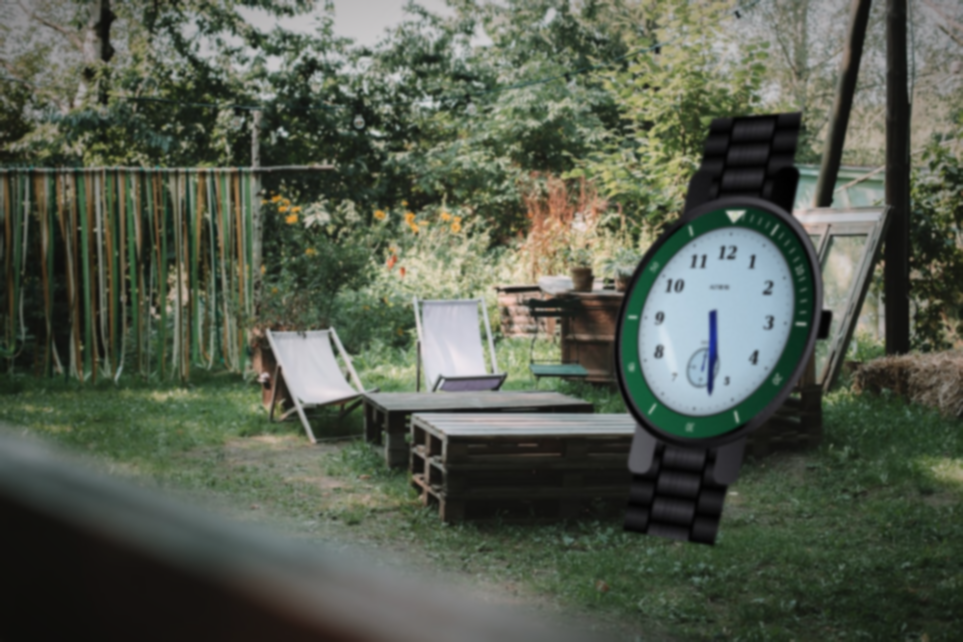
5:28
